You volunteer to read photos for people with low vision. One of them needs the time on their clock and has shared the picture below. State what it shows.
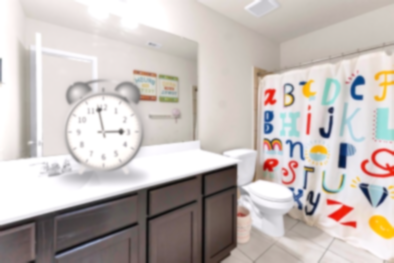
2:58
